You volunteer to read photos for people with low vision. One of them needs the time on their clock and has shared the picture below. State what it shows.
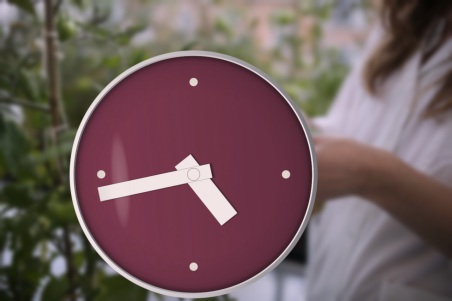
4:43
